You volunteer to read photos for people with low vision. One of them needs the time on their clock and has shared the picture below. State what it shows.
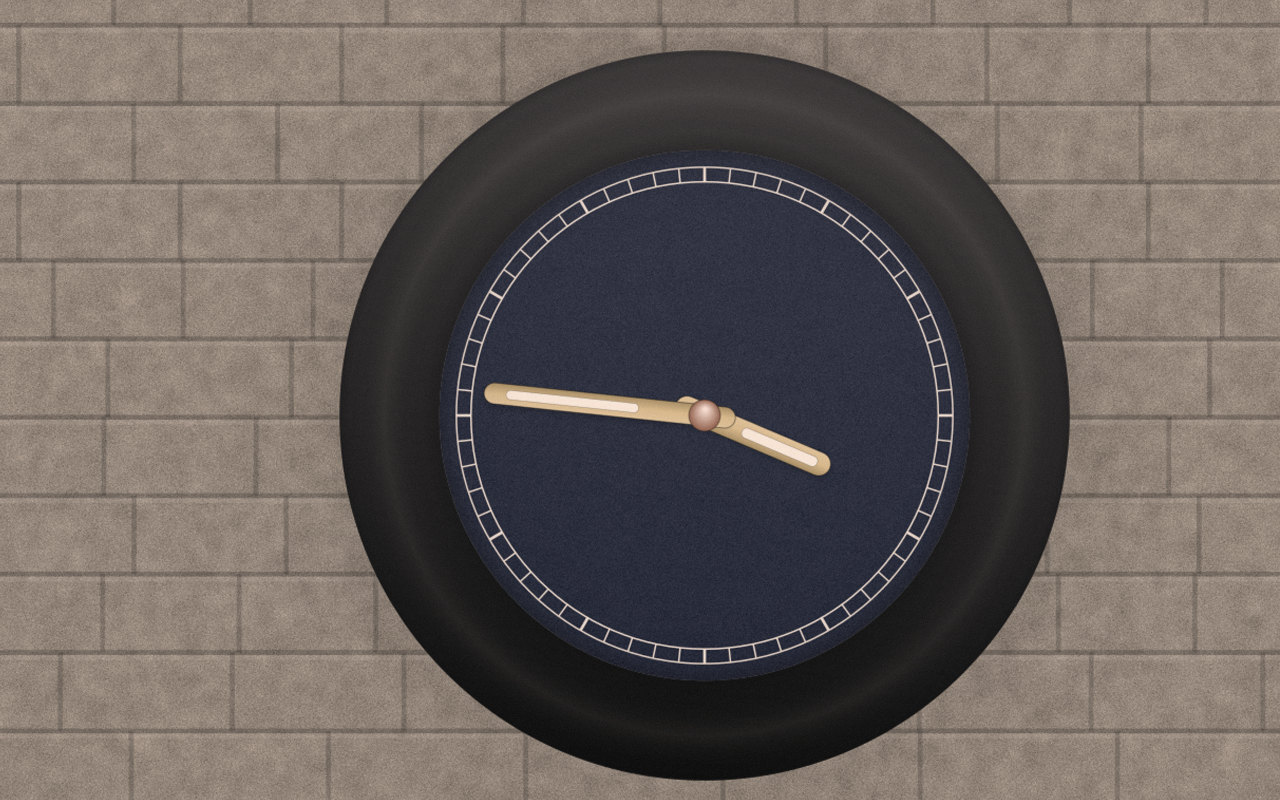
3:46
